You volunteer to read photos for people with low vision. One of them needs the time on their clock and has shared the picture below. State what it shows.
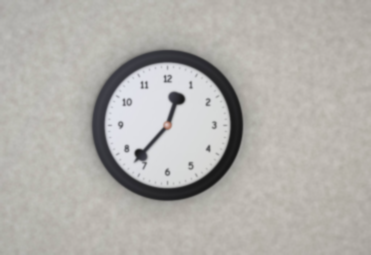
12:37
